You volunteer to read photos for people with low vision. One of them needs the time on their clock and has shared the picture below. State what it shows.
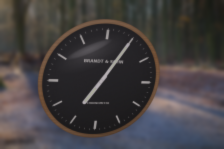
7:05
